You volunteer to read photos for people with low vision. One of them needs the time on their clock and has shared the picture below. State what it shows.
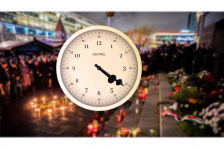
4:21
